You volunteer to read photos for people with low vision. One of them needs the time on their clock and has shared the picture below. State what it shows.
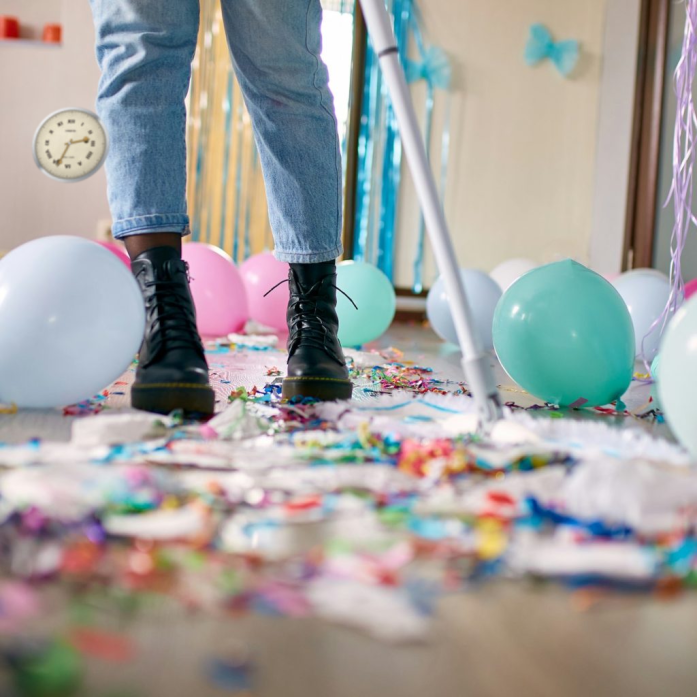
2:34
